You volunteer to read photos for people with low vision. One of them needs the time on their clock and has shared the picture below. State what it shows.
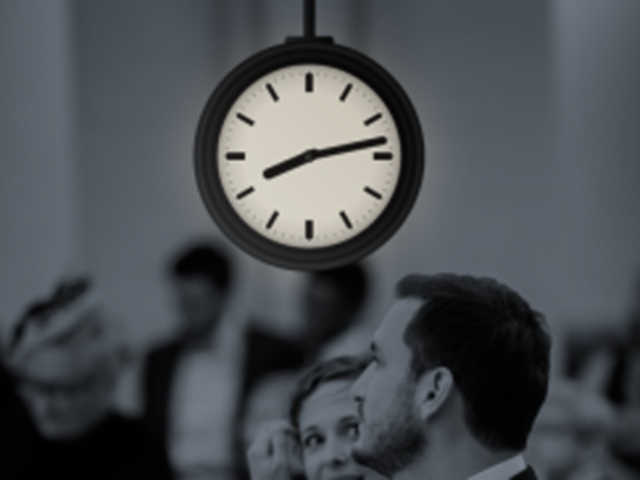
8:13
